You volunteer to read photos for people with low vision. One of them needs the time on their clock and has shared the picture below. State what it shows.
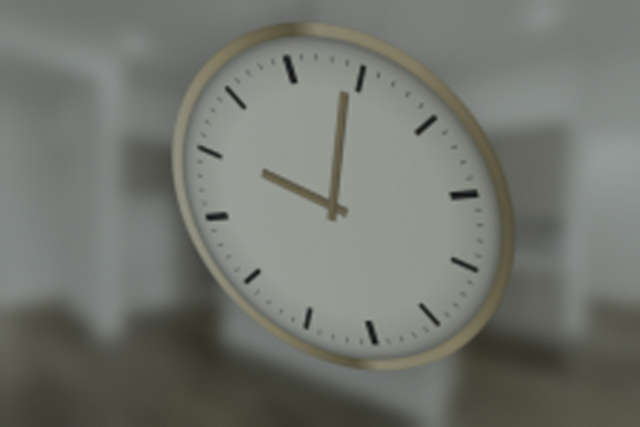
10:04
